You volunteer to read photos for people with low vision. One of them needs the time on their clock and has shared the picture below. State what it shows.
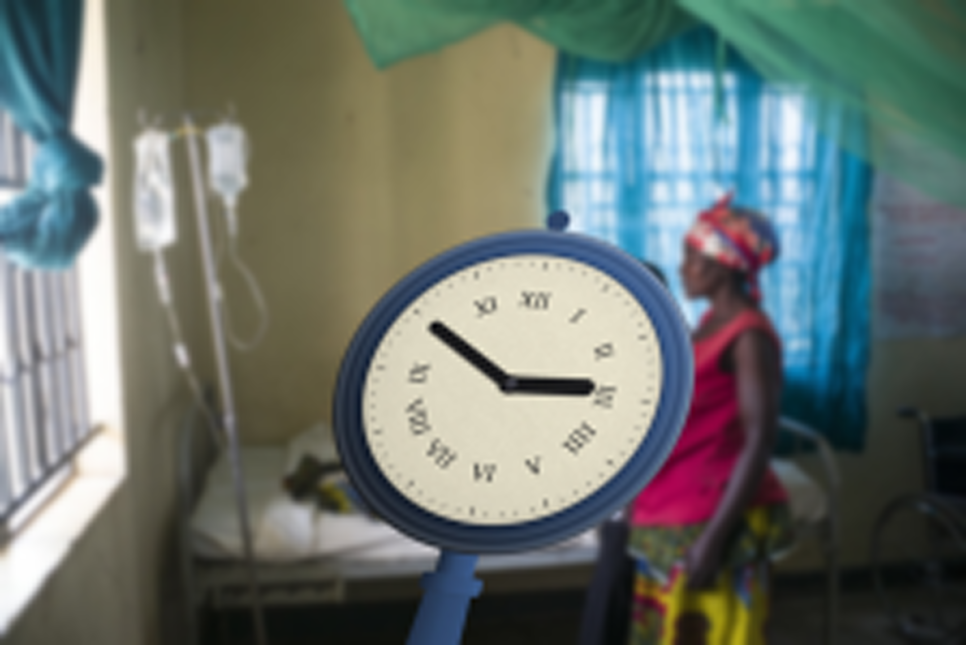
2:50
